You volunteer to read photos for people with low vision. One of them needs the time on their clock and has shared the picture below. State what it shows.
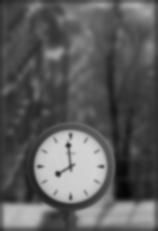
7:59
